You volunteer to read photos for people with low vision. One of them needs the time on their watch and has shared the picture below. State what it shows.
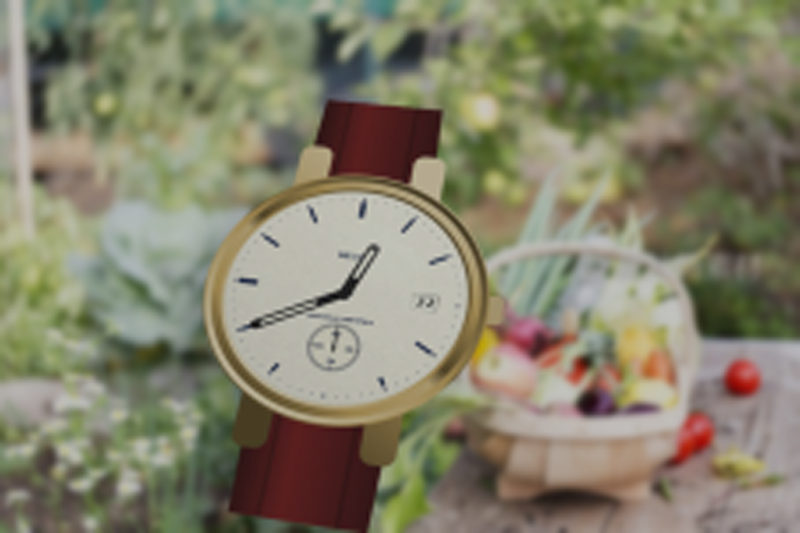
12:40
